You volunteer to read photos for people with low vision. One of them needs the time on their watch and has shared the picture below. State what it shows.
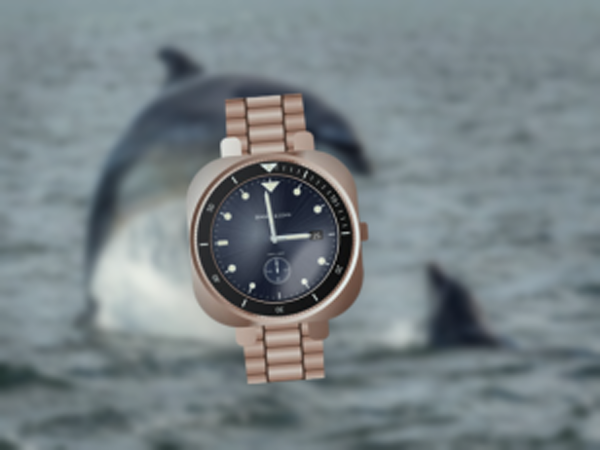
2:59
